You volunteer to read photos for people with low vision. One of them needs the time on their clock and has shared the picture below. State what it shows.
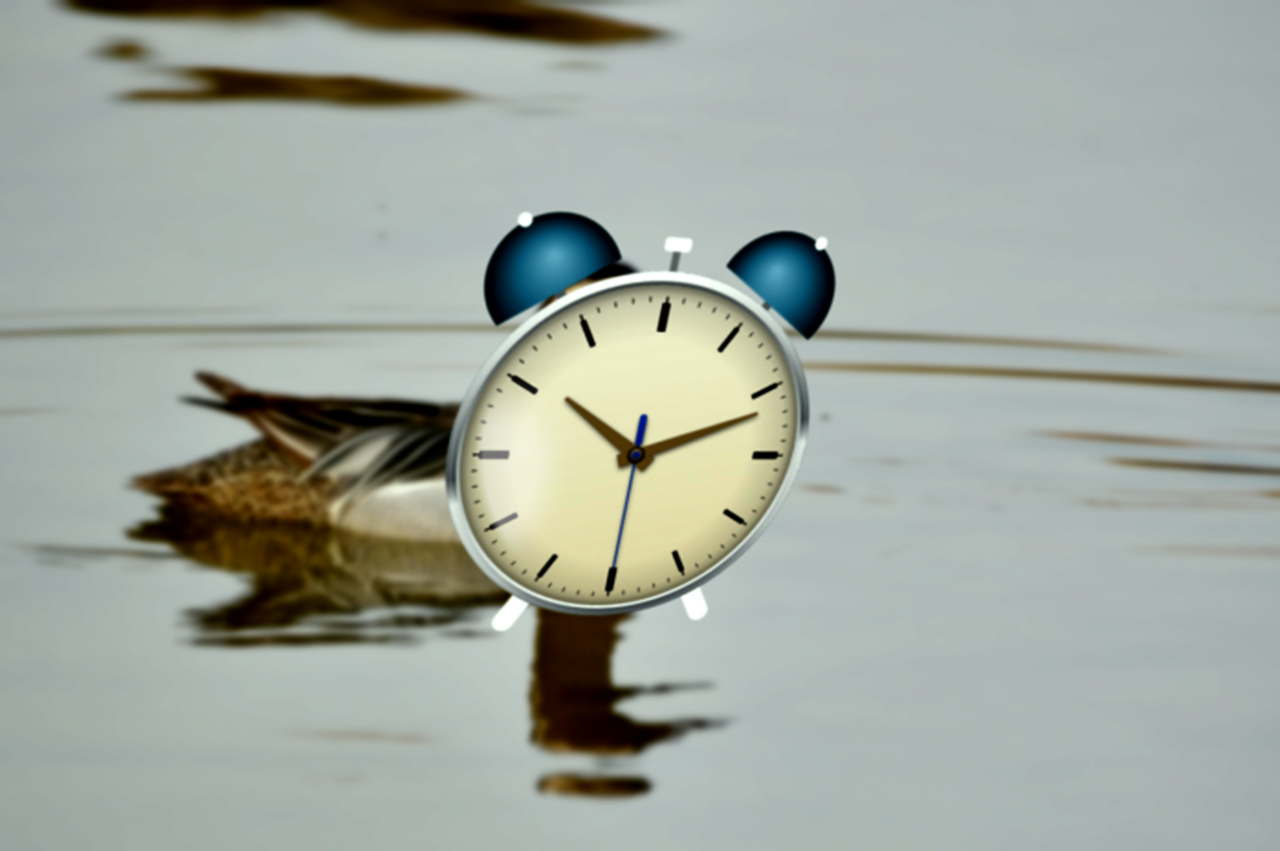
10:11:30
